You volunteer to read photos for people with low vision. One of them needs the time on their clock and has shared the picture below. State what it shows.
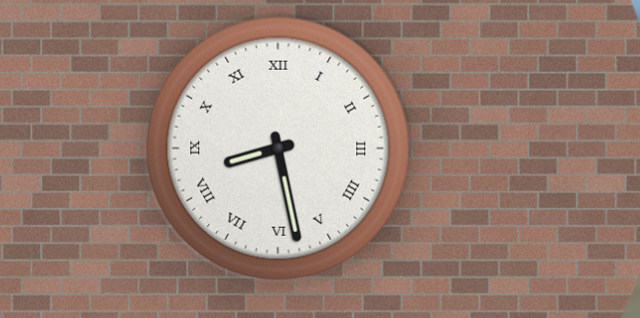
8:28
